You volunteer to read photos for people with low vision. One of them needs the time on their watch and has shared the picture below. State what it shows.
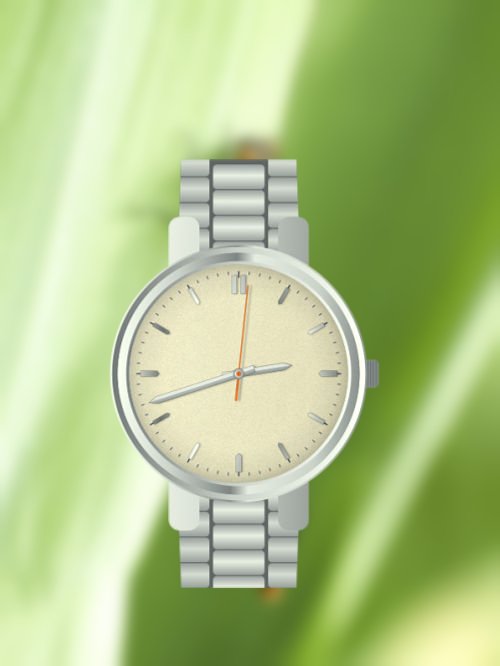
2:42:01
